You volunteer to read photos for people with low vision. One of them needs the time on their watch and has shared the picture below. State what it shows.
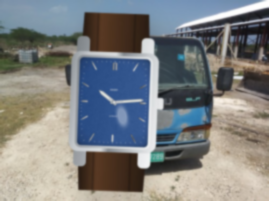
10:14
